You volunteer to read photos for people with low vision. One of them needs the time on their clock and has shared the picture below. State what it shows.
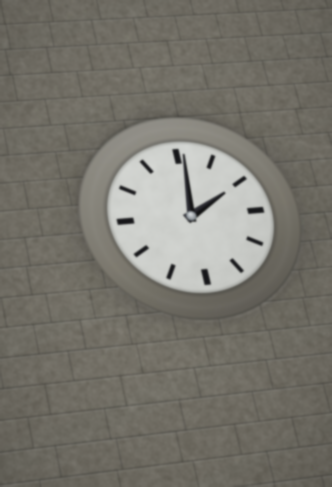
2:01
